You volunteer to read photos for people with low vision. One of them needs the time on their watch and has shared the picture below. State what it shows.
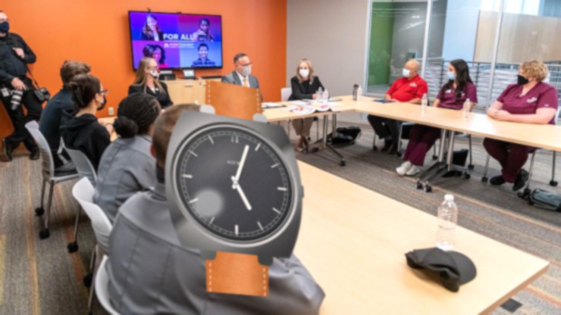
5:03
